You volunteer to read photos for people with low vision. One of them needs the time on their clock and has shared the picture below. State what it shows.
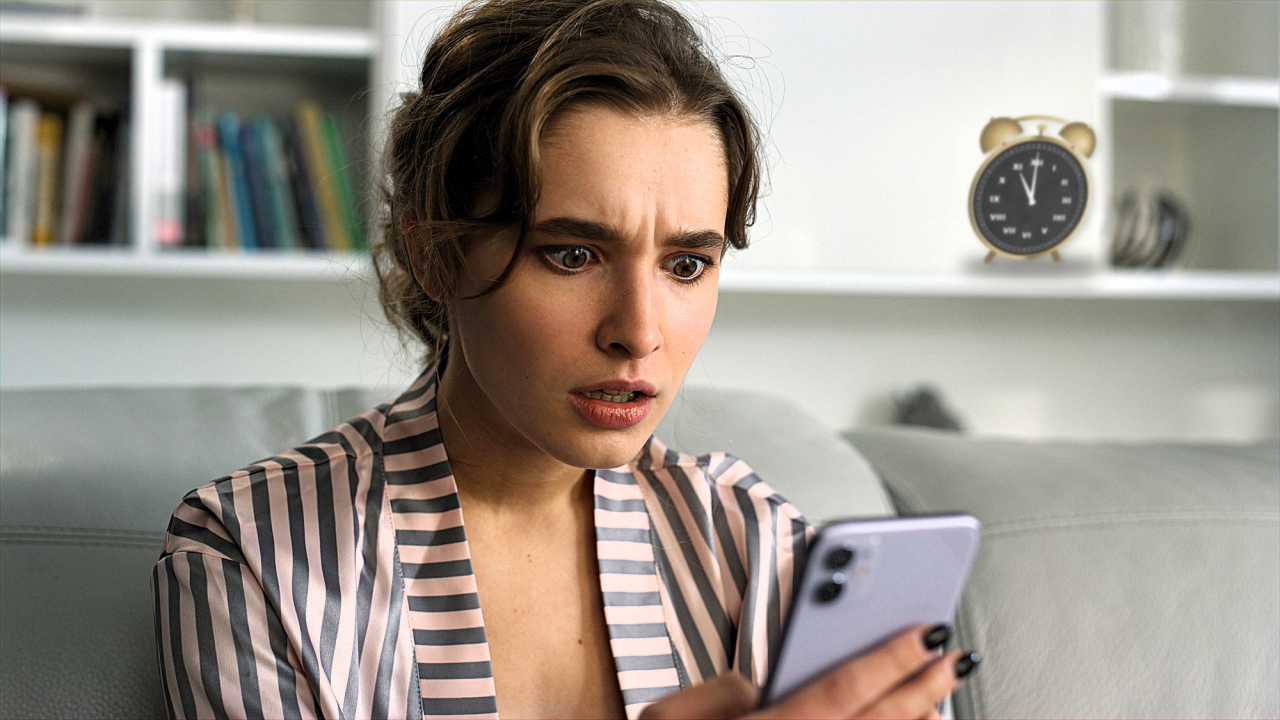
11:00
